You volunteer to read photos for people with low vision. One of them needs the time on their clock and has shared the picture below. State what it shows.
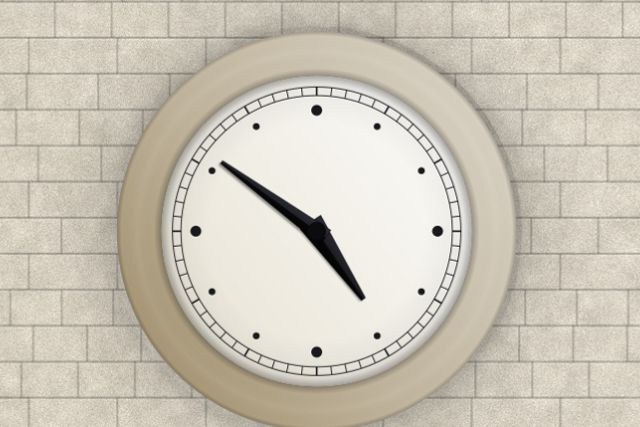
4:51
